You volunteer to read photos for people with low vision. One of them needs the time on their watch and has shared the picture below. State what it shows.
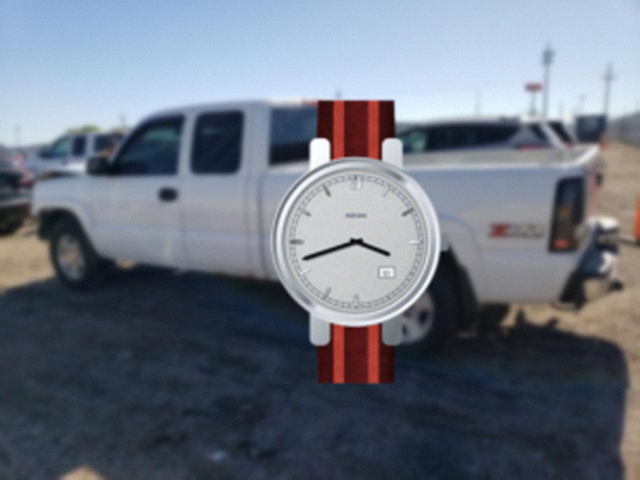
3:42
